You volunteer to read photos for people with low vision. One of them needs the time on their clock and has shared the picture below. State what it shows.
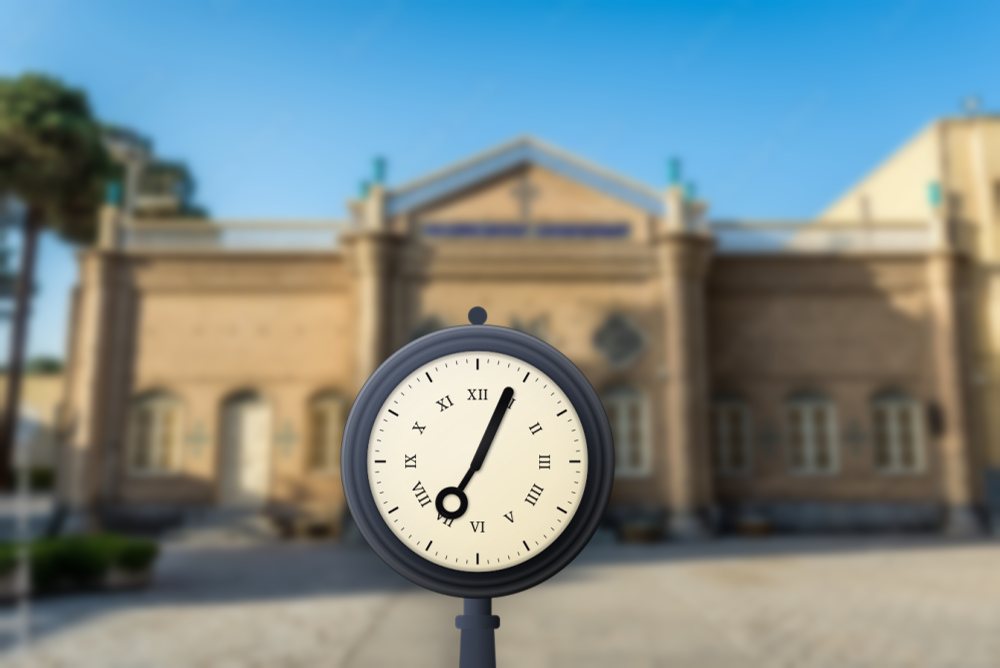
7:04
